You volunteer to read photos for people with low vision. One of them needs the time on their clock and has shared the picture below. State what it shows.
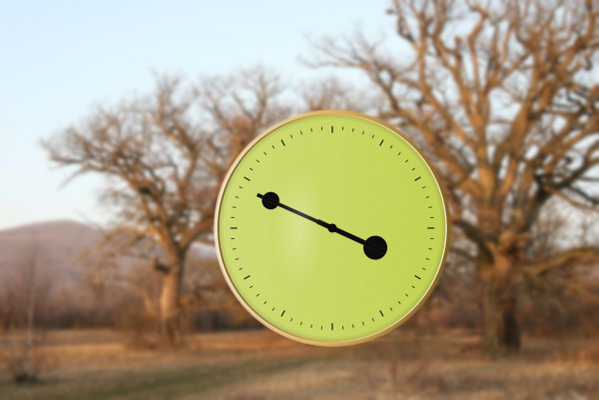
3:49
